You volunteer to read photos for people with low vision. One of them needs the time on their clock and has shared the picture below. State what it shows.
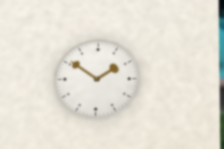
1:51
